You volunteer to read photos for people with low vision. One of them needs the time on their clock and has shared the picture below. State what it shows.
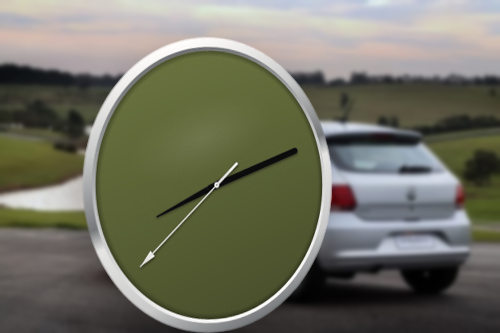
8:11:38
